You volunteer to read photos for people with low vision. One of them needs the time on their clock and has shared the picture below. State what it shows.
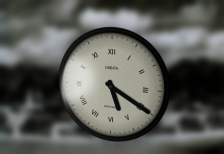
5:20
